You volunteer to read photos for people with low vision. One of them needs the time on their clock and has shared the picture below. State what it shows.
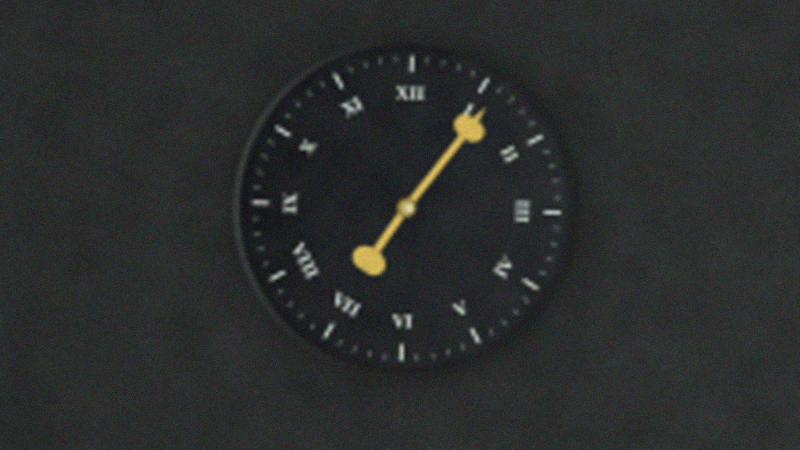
7:06
